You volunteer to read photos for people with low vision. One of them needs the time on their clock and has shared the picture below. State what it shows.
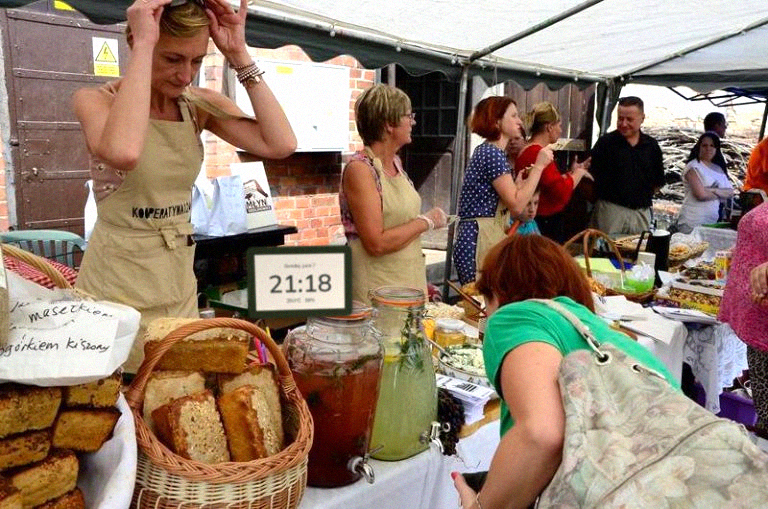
21:18
